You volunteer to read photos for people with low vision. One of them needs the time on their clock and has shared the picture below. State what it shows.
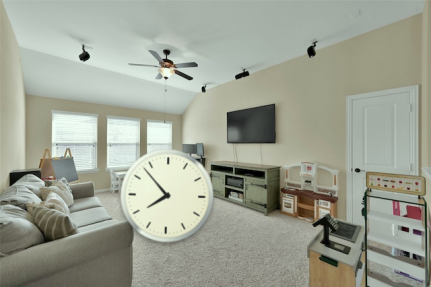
7:53
